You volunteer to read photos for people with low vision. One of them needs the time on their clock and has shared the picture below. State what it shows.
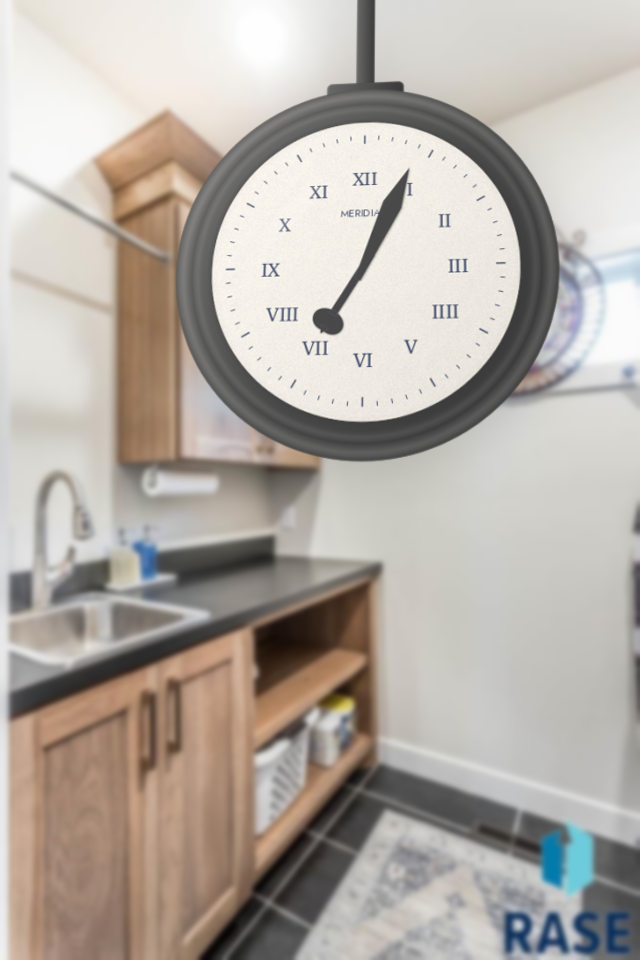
7:04
